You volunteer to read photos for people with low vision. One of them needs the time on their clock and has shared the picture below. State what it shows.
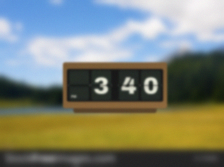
3:40
